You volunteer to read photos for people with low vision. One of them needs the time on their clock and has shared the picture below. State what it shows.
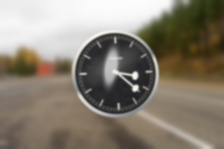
3:22
